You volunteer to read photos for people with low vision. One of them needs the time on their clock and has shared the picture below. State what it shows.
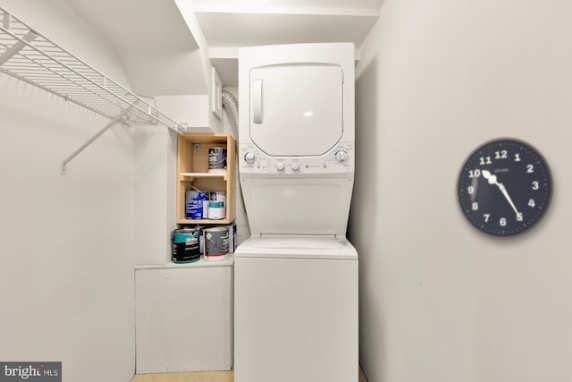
10:25
